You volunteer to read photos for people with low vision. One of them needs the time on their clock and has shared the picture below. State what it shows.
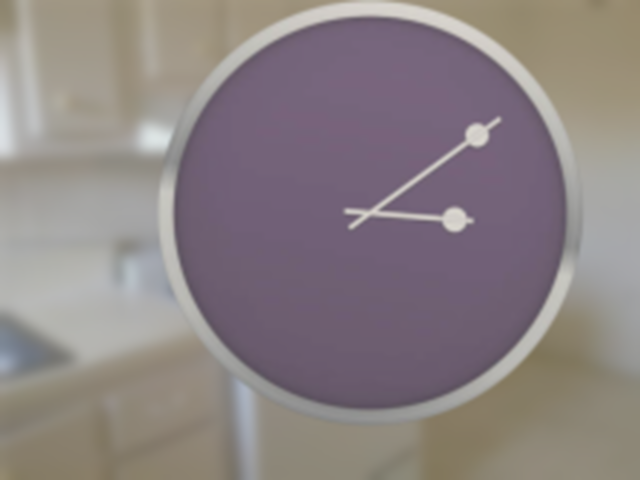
3:09
